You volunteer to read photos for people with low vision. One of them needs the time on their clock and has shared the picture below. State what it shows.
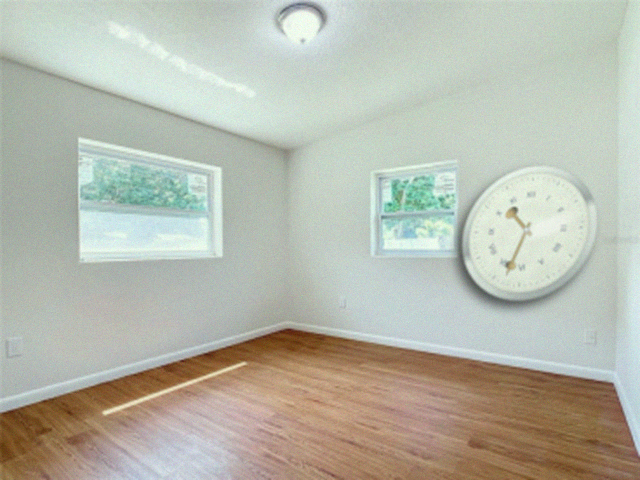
10:33
